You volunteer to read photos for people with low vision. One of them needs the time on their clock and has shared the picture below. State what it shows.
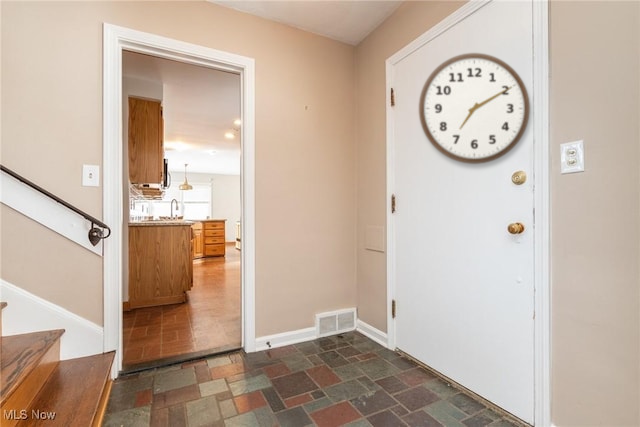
7:10
